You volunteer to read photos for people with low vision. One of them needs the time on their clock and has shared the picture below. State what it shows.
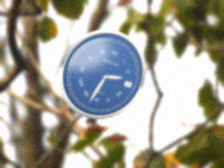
2:32
